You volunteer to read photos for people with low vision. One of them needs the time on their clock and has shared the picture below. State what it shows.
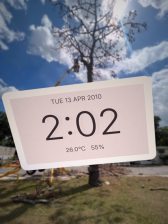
2:02
